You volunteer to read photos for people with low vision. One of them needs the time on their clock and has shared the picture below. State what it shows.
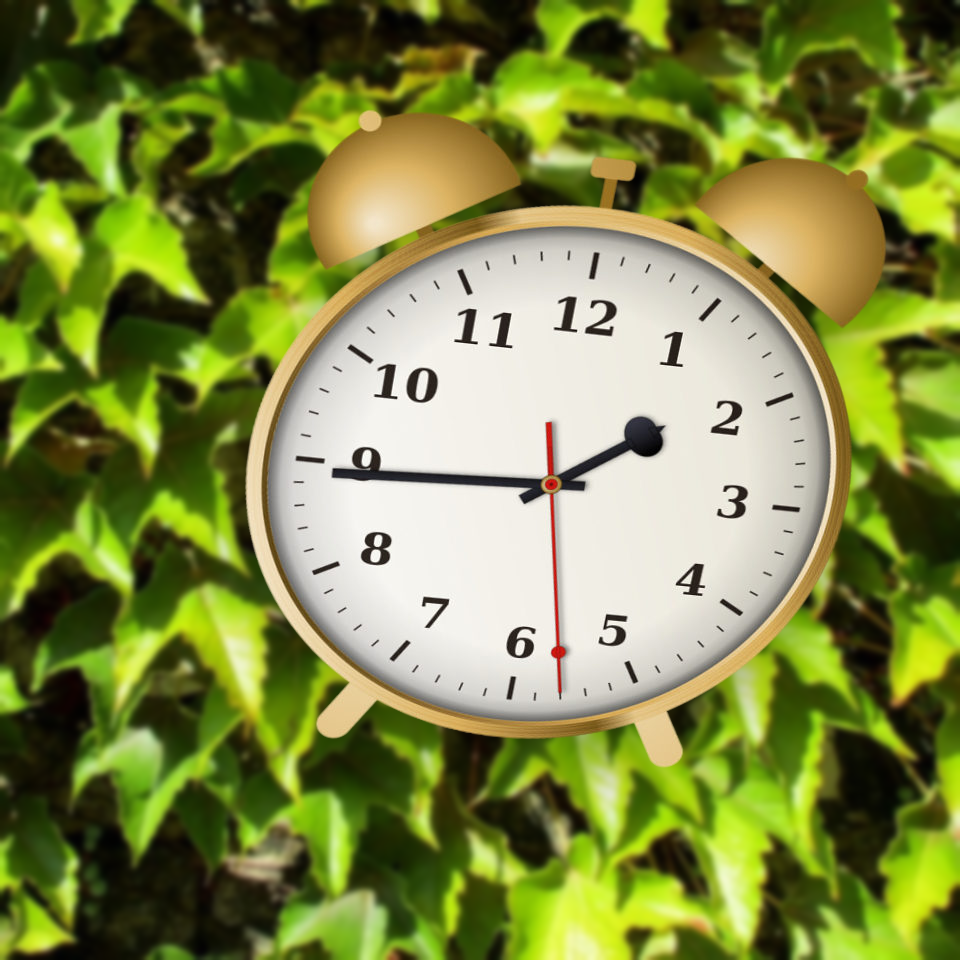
1:44:28
